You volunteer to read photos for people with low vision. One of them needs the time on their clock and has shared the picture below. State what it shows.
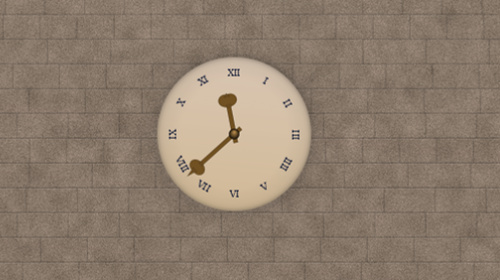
11:38
